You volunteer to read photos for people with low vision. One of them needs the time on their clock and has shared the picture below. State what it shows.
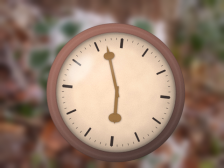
5:57
